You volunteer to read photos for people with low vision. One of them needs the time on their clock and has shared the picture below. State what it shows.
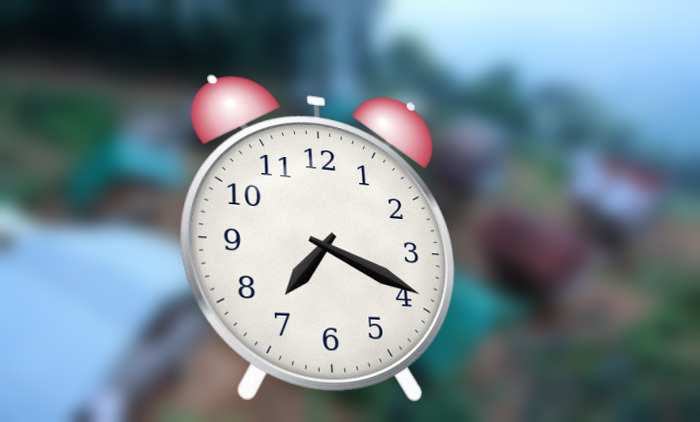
7:19
